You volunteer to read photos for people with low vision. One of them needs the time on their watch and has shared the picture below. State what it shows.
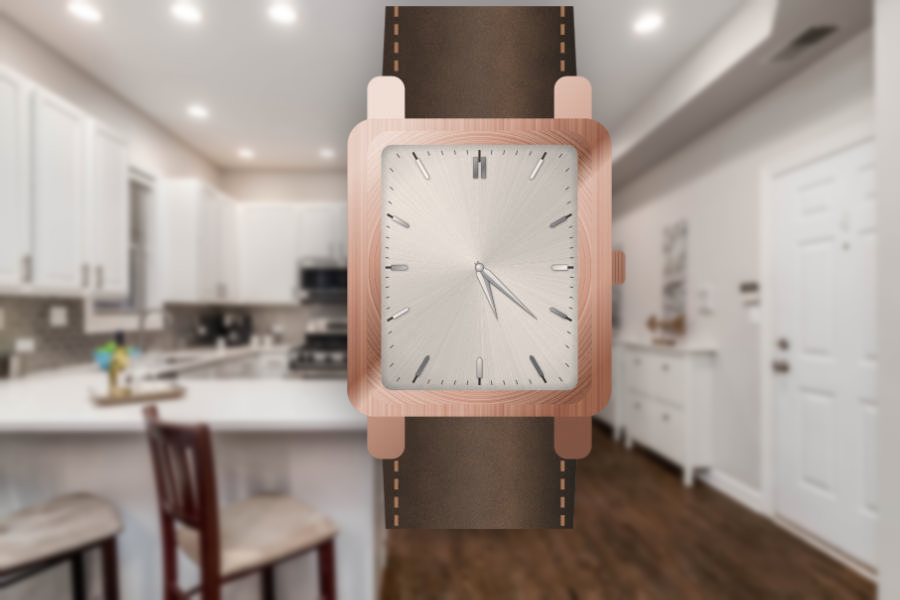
5:22
